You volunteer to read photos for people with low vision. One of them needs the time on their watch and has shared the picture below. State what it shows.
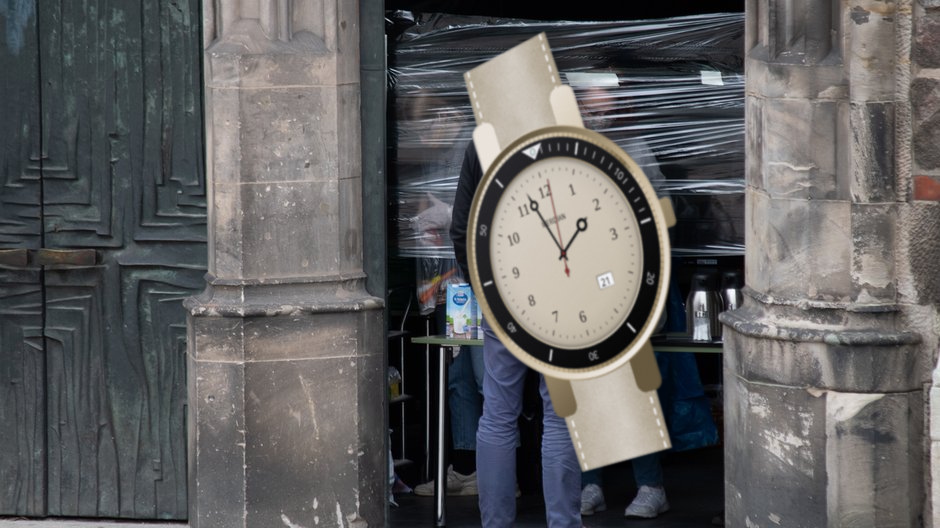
1:57:01
